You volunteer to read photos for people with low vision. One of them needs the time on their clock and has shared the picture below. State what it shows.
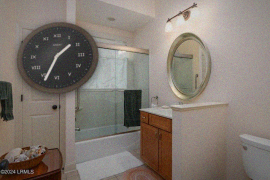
1:34
